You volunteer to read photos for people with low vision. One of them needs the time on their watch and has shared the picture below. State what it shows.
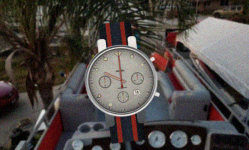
10:00
